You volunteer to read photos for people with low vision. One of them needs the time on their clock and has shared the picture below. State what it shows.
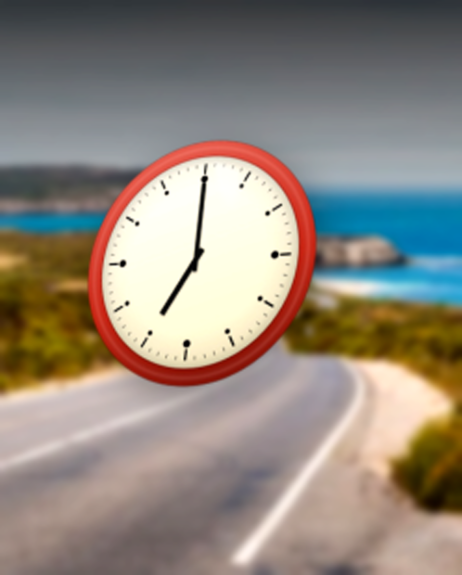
7:00
